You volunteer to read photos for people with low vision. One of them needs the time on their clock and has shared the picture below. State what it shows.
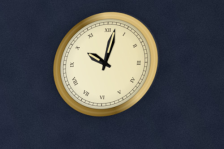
10:02
